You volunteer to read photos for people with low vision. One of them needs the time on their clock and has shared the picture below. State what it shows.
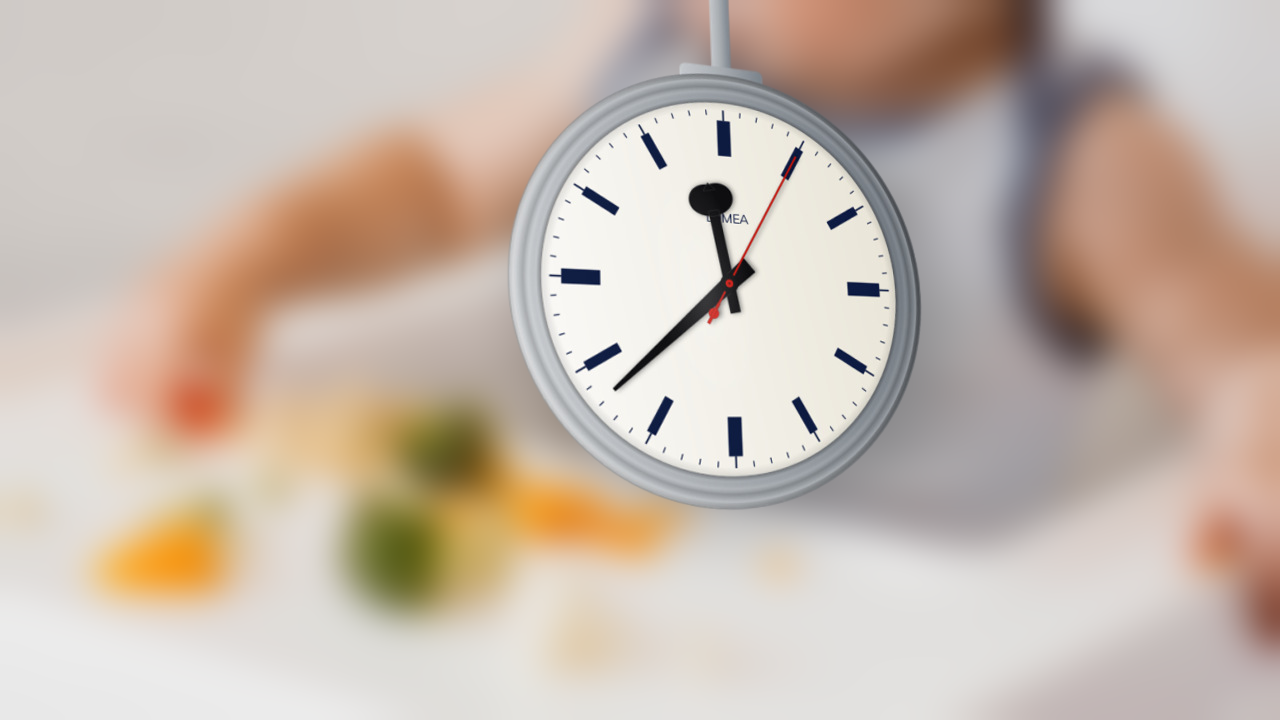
11:38:05
